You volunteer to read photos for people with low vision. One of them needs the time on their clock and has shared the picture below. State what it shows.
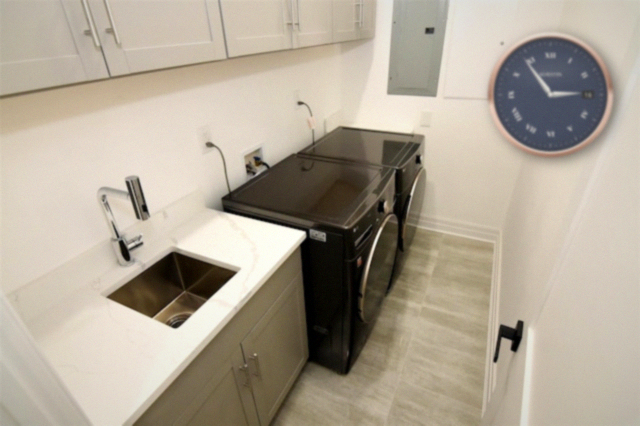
2:54
